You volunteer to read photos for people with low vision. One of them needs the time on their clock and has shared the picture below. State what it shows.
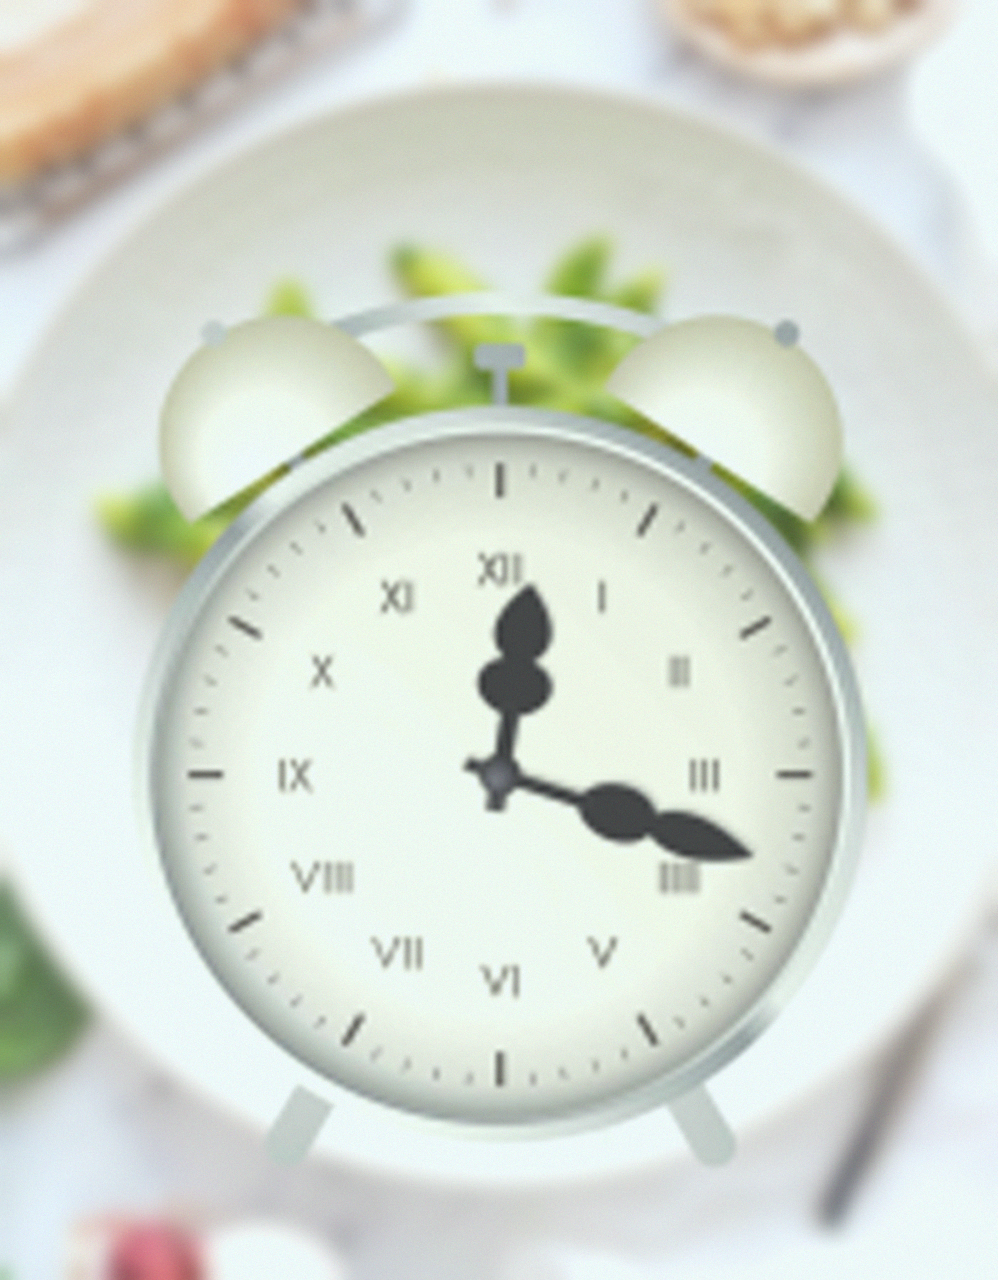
12:18
